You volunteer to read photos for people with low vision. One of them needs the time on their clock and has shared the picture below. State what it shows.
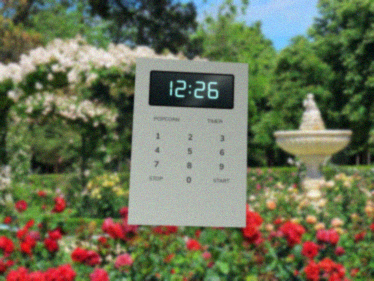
12:26
